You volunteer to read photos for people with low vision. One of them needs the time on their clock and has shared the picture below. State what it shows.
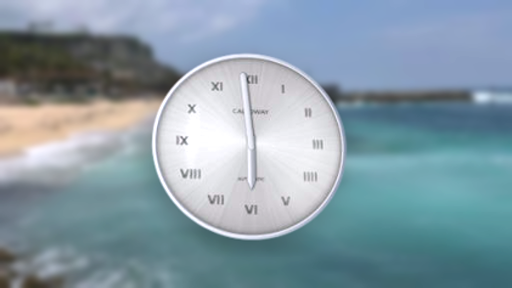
5:59
